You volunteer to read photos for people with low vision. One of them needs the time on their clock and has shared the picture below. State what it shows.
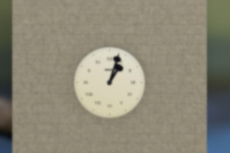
1:03
